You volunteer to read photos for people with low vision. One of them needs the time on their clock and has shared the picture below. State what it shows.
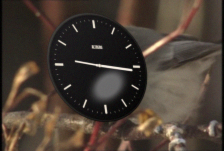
9:16
